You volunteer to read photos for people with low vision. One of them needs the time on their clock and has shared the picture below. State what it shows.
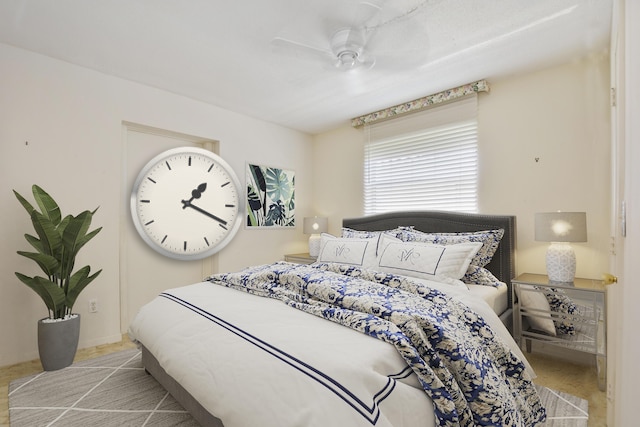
1:19
